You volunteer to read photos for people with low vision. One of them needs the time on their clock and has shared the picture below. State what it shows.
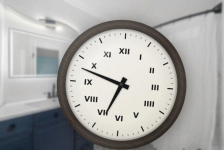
6:48
